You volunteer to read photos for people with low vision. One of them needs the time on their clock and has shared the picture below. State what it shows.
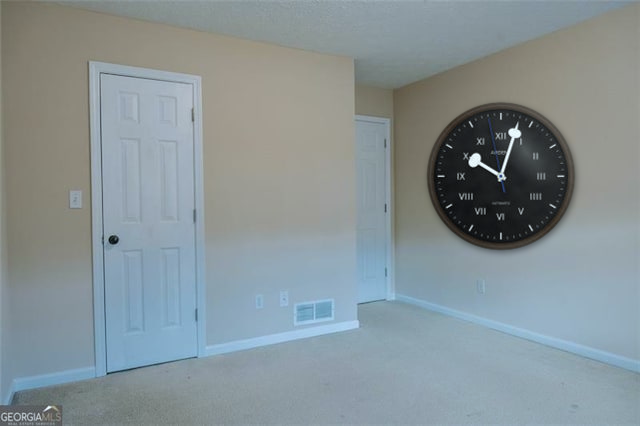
10:02:58
